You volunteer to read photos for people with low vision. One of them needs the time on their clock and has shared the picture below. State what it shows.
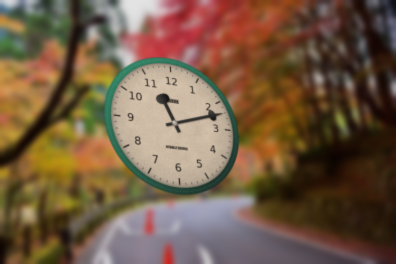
11:12
